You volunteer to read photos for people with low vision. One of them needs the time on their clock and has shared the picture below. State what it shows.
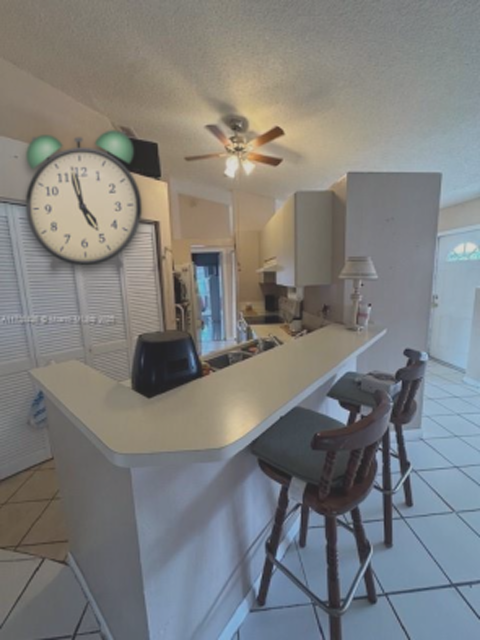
4:58
